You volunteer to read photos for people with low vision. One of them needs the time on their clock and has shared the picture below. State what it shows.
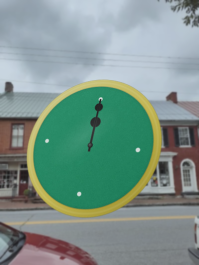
12:00
